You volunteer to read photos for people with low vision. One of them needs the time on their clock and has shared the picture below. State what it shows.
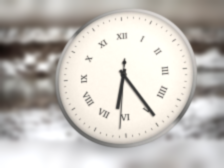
6:24:31
